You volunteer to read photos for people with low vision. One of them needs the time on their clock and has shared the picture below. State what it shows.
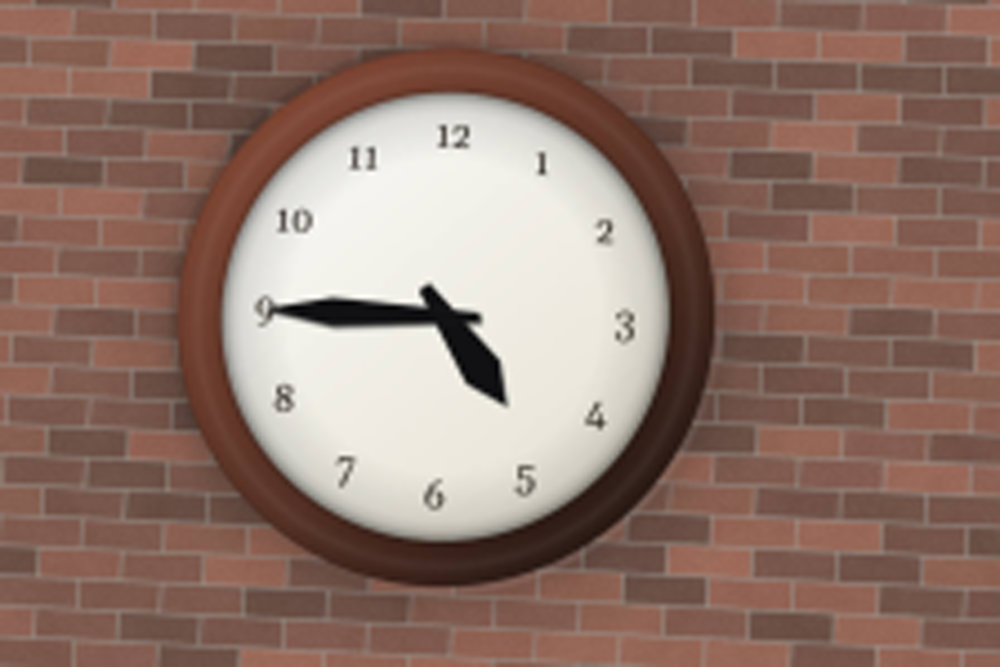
4:45
